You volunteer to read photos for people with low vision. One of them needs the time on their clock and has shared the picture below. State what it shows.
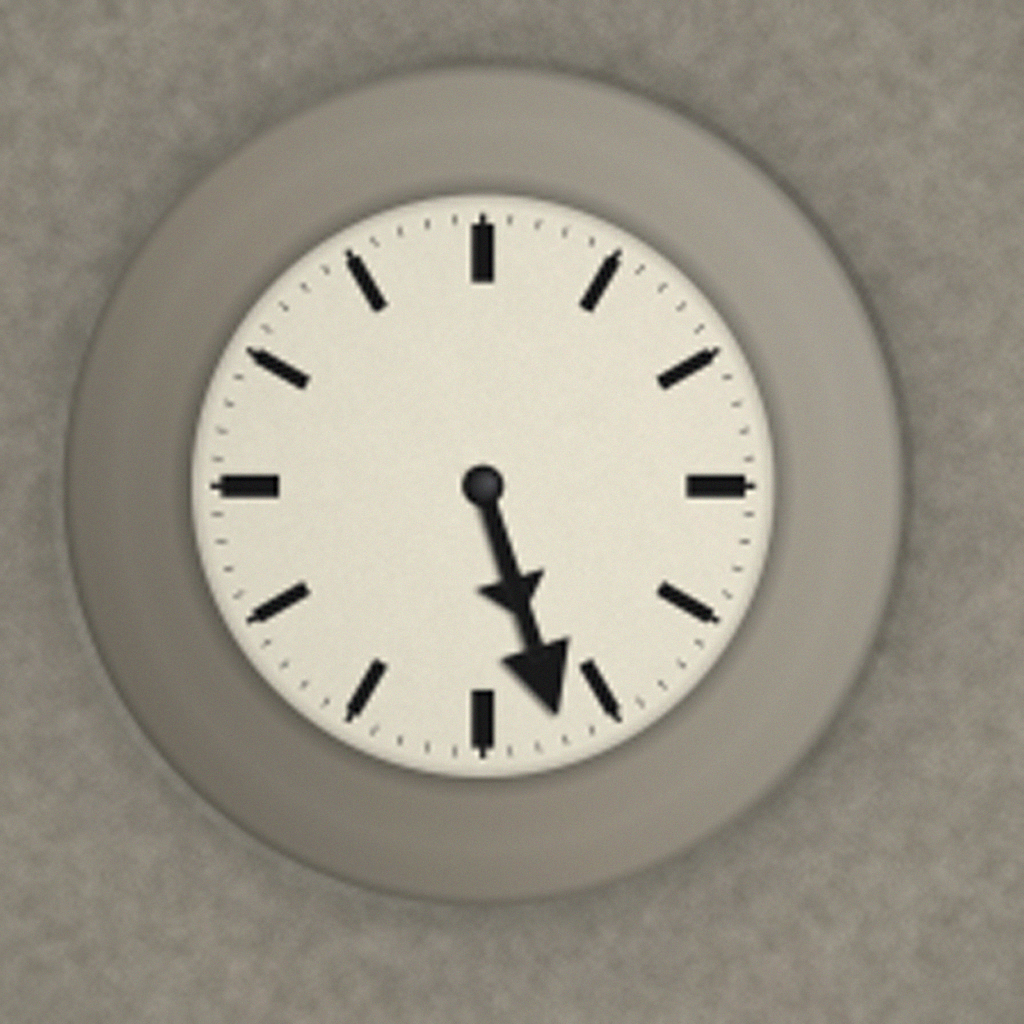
5:27
